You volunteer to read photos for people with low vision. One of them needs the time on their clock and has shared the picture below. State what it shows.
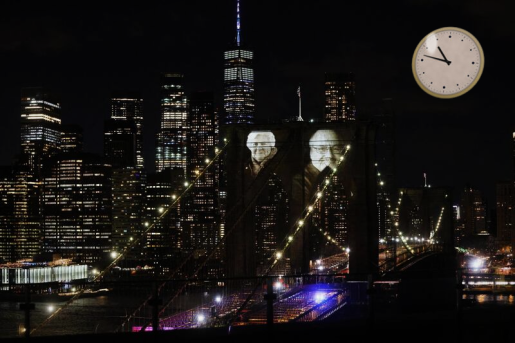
10:47
